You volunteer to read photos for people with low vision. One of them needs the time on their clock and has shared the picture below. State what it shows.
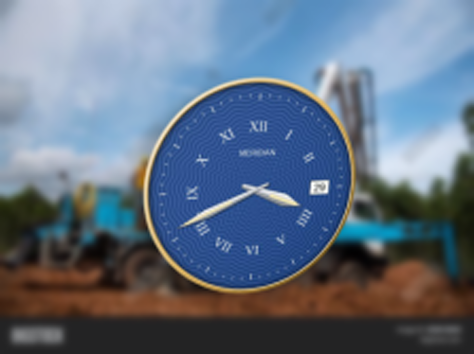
3:41
